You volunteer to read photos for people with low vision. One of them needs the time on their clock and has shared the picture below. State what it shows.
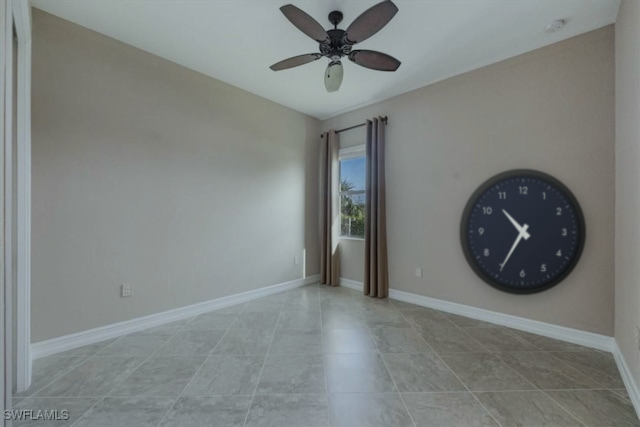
10:35
